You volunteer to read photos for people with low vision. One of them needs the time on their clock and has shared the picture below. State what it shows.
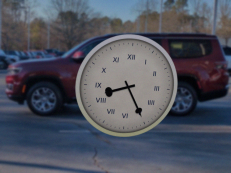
8:25
